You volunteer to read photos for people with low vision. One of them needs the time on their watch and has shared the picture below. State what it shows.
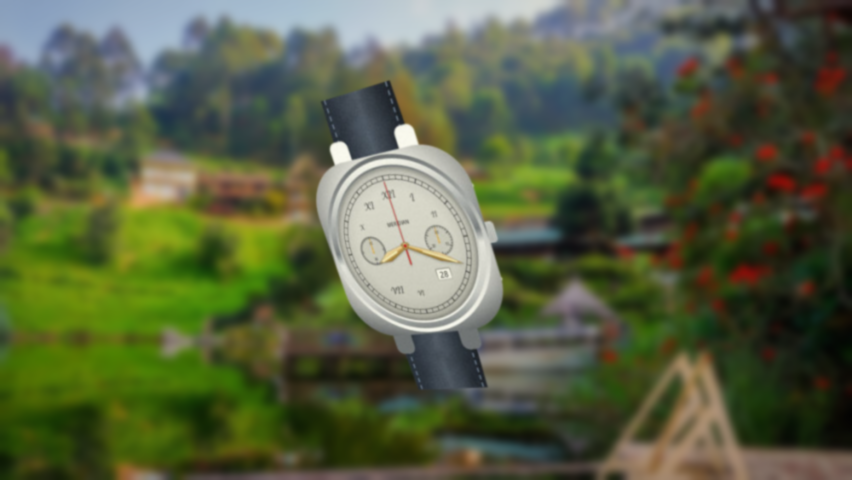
8:19
